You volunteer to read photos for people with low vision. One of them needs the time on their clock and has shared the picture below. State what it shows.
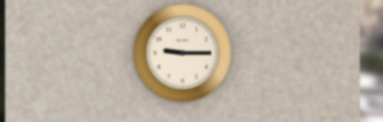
9:15
